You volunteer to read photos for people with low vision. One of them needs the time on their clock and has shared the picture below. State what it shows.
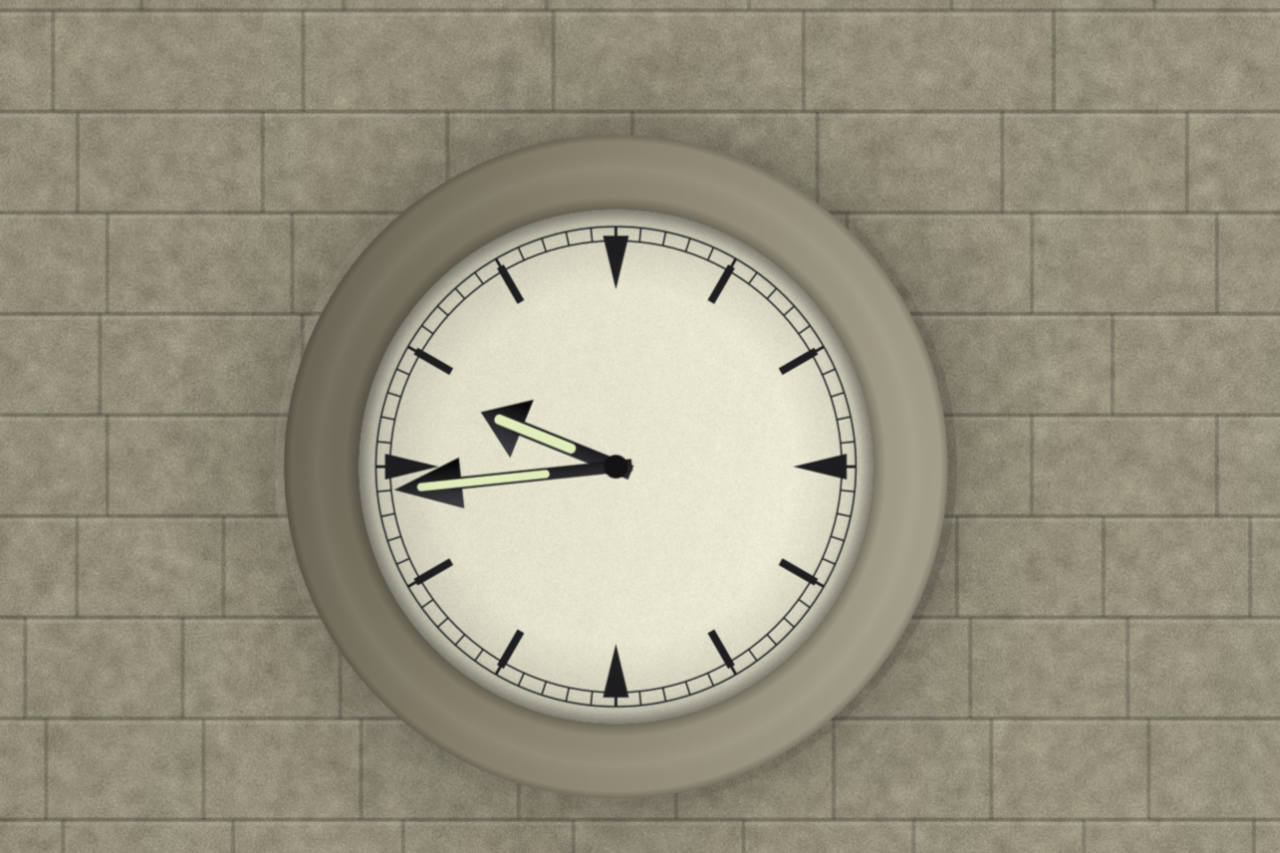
9:44
